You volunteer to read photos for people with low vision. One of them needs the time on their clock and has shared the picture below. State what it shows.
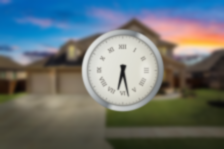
6:28
